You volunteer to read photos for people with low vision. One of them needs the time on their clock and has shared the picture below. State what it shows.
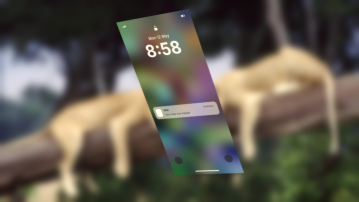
8:58
